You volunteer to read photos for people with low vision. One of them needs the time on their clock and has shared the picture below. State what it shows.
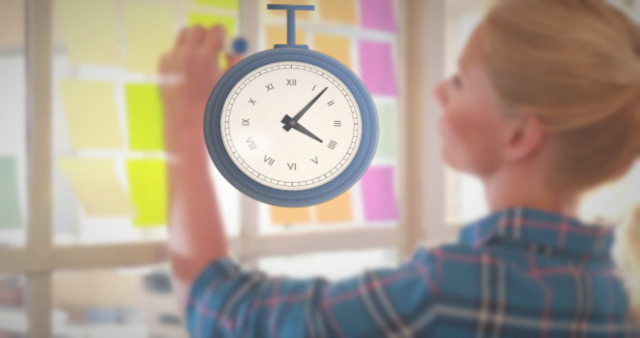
4:07
